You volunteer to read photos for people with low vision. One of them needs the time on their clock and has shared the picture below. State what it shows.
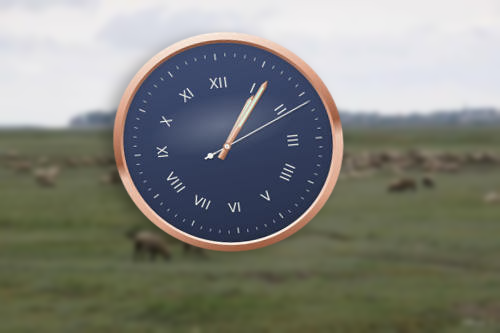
1:06:11
